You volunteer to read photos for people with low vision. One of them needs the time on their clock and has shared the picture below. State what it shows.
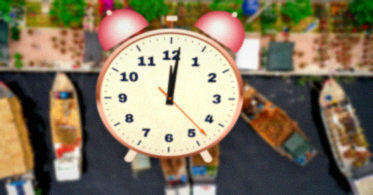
12:01:23
